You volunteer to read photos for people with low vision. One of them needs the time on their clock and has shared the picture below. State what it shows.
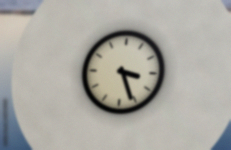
3:26
